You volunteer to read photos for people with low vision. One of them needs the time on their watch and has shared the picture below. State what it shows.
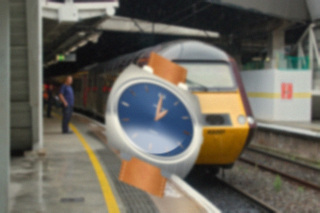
1:00
